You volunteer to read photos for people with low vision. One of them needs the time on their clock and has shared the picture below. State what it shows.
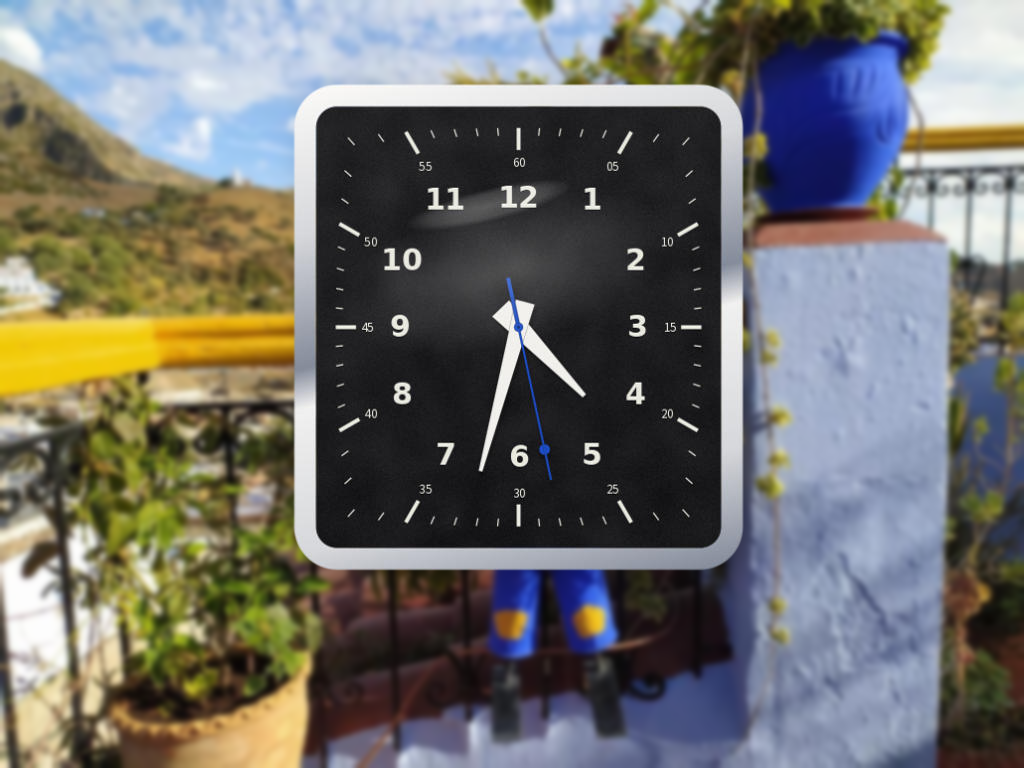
4:32:28
